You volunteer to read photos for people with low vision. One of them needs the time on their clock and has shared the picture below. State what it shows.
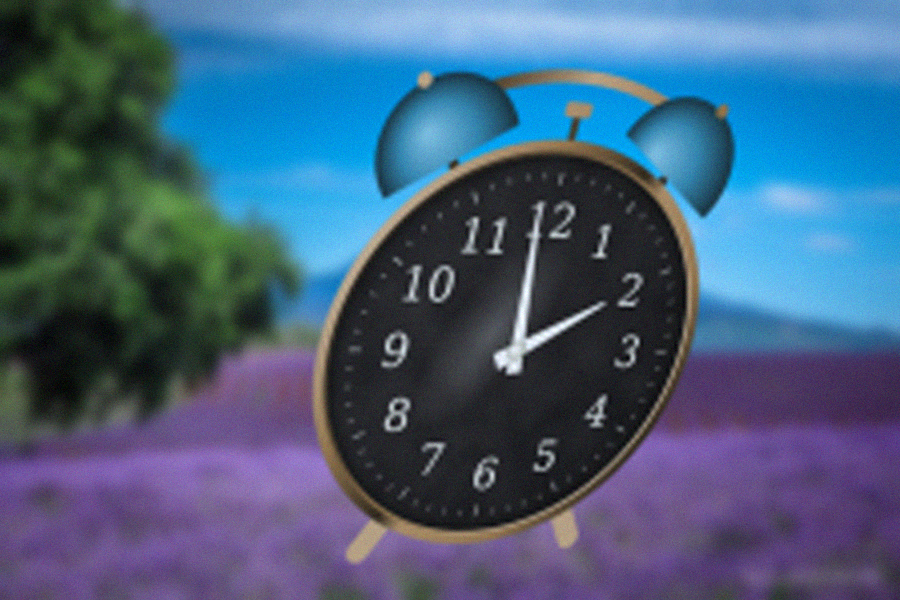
1:59
